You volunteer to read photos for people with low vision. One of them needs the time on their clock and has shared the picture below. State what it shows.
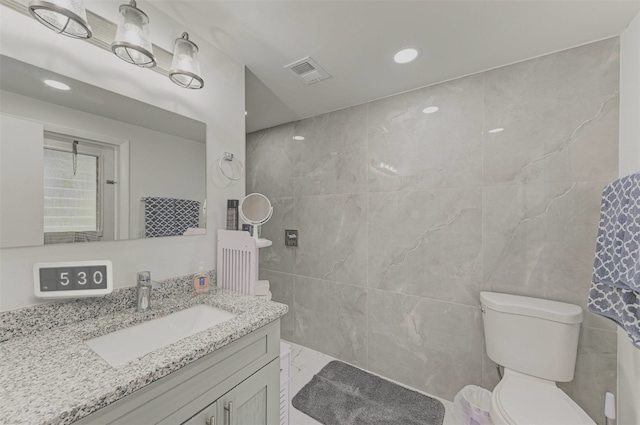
5:30
